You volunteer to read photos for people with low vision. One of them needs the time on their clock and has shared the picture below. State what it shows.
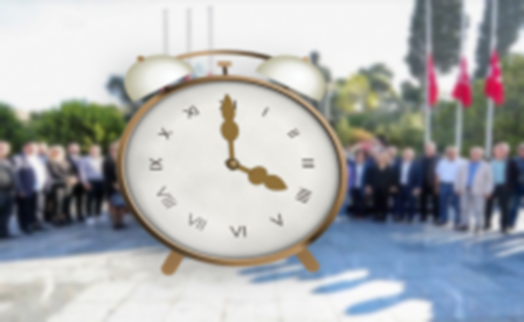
4:00
